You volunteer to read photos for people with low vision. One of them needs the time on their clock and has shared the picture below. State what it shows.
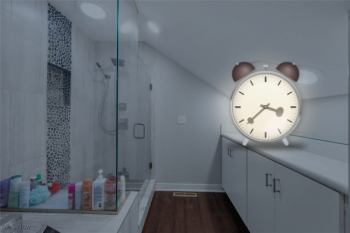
3:38
